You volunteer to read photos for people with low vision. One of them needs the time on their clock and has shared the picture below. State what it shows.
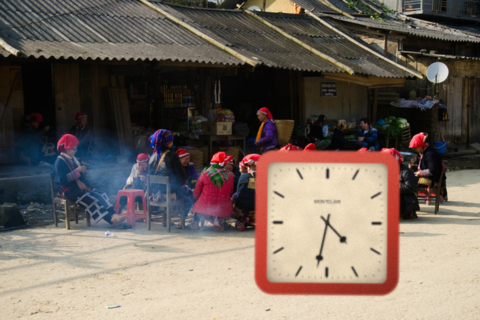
4:32
